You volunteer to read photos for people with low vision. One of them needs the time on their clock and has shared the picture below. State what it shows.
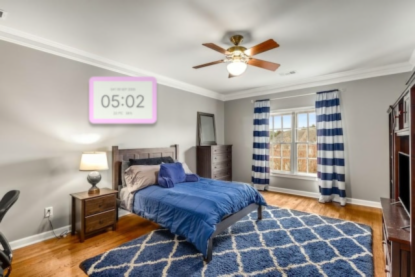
5:02
